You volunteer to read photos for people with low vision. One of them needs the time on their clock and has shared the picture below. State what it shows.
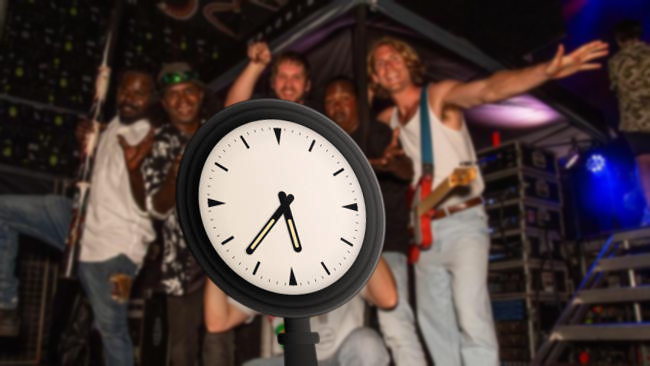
5:37
